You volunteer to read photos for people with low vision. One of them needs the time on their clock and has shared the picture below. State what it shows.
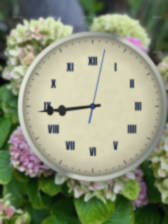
8:44:02
